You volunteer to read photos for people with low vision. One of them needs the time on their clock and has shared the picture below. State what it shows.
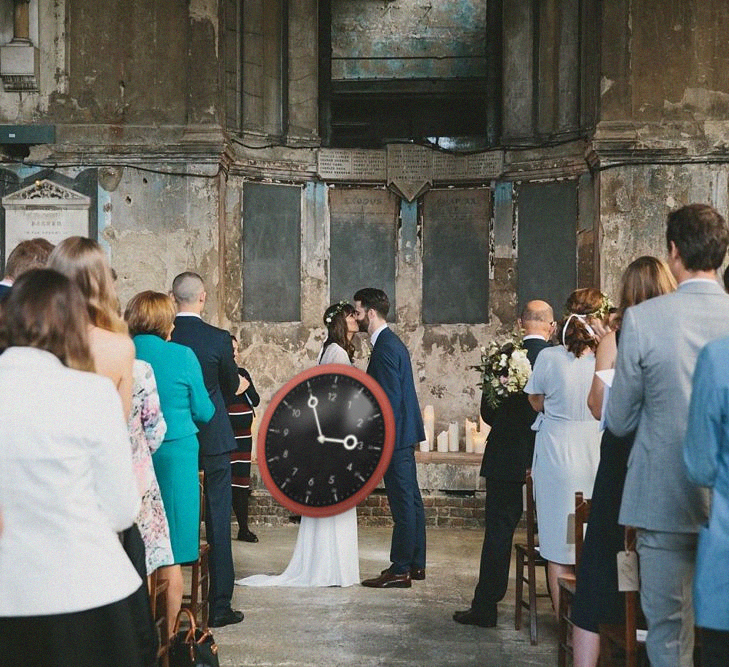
2:55
